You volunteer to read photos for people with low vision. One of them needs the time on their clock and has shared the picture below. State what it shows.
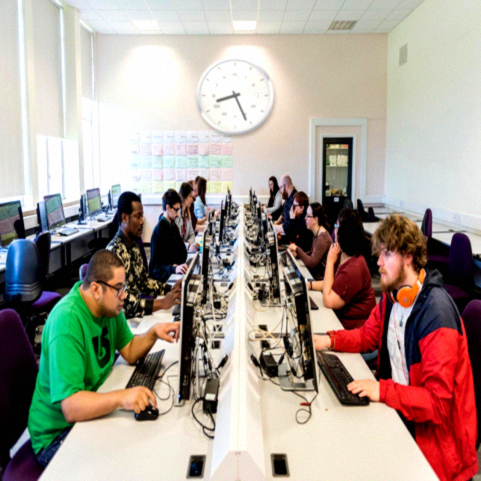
8:26
